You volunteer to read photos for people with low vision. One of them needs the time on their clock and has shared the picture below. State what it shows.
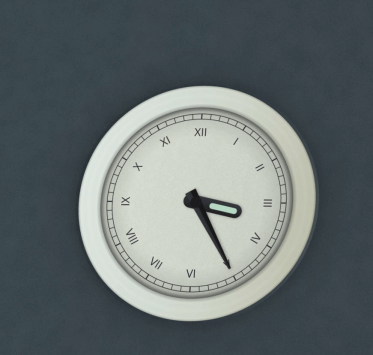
3:25
